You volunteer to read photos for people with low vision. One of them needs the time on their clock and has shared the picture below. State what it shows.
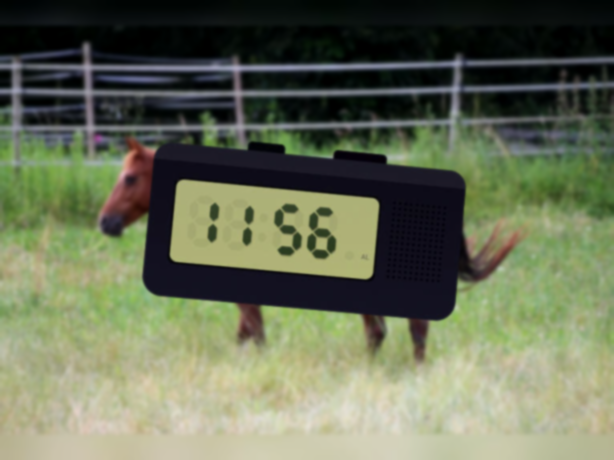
11:56
